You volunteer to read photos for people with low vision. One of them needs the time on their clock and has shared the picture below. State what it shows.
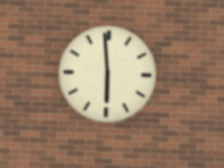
5:59
